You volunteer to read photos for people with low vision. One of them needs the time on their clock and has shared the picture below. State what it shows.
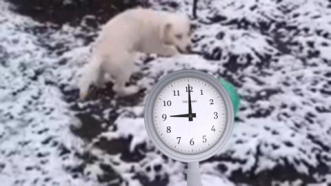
9:00
